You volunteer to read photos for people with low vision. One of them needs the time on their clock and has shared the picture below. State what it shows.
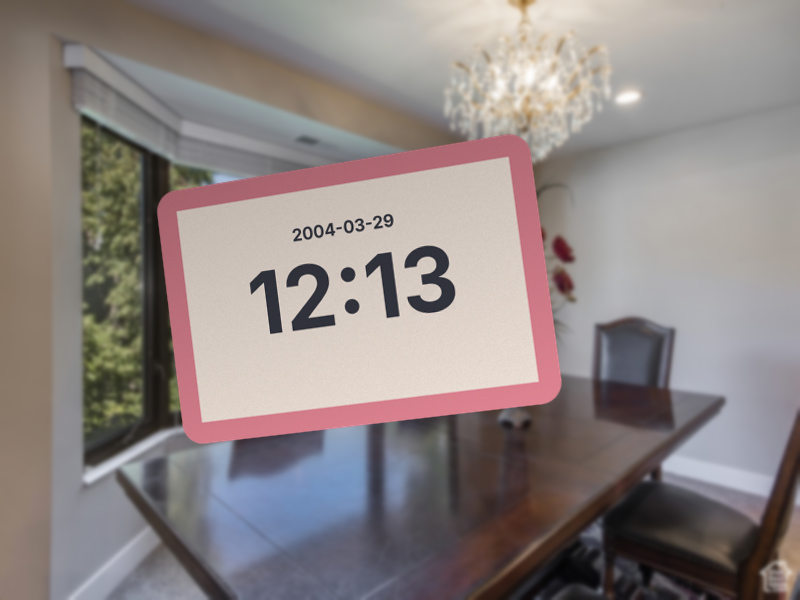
12:13
